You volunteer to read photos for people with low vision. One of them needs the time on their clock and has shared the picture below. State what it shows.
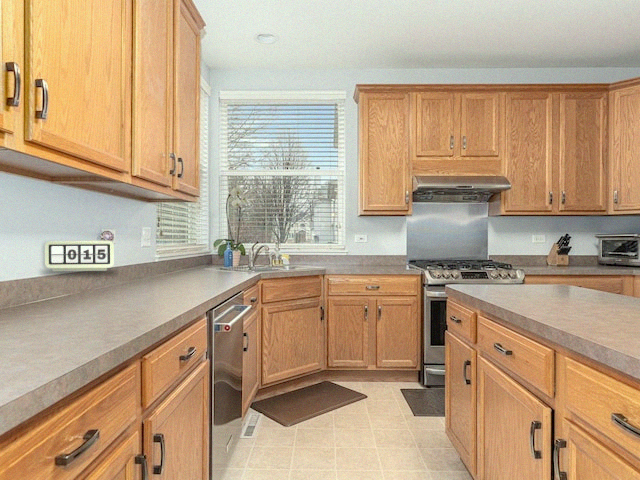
0:15
